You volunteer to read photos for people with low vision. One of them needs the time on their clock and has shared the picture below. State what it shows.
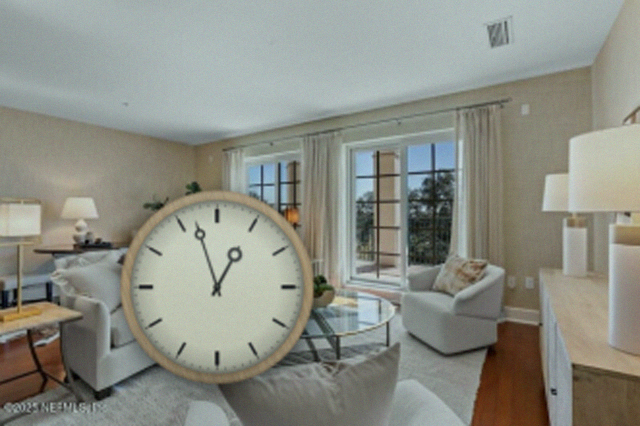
12:57
